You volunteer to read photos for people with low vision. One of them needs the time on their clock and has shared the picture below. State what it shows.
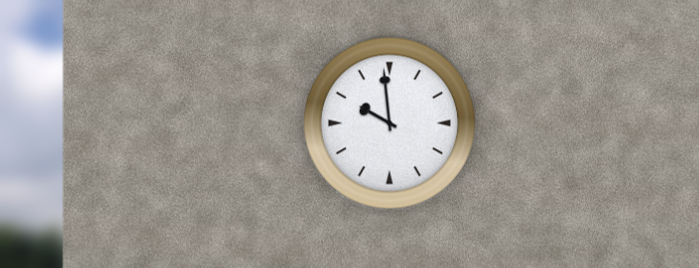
9:59
